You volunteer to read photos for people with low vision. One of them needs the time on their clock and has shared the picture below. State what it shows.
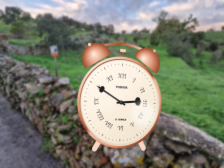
2:50
